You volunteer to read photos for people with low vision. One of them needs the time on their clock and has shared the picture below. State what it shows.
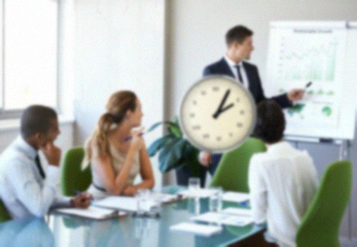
2:05
